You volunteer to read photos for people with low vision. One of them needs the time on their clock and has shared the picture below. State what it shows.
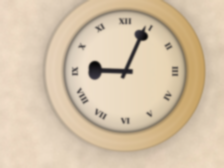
9:04
